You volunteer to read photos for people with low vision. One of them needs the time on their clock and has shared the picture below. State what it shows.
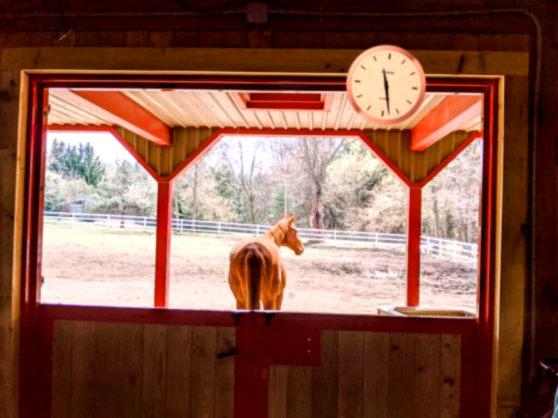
11:28
